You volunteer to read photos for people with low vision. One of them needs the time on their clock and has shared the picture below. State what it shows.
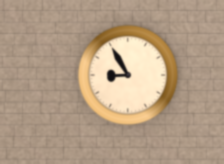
8:55
